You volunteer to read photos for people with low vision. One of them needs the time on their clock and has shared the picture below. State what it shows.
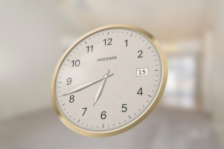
6:42
